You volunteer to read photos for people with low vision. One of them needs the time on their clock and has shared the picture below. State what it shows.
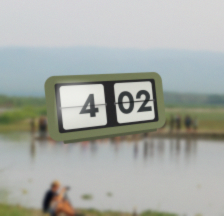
4:02
